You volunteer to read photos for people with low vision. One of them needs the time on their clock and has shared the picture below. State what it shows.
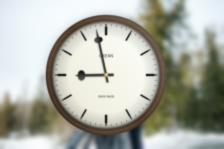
8:58
